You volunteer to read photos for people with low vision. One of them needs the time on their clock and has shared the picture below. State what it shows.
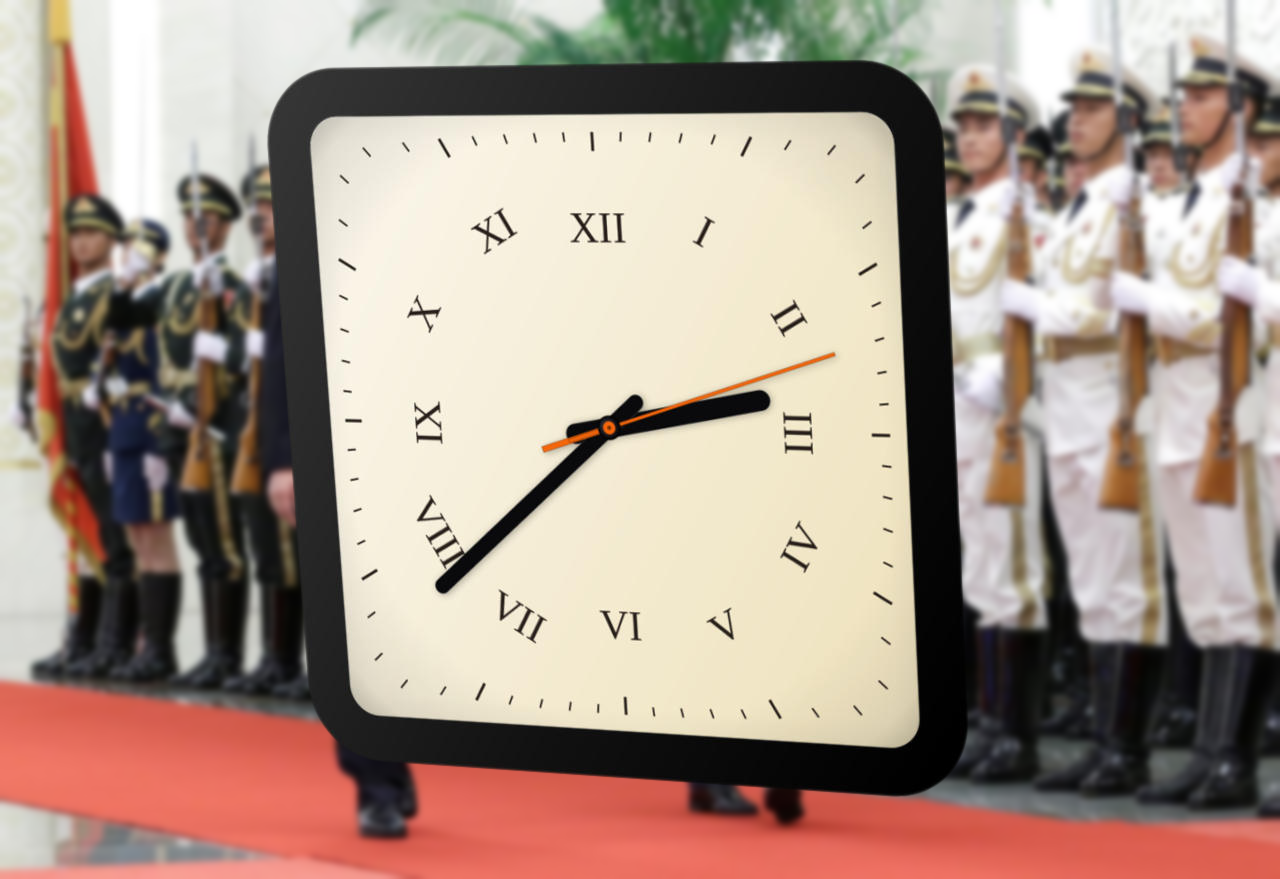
2:38:12
